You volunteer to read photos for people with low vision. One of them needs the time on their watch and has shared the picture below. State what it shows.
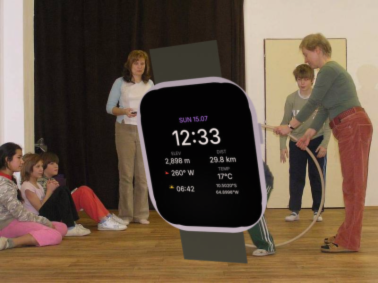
12:33
